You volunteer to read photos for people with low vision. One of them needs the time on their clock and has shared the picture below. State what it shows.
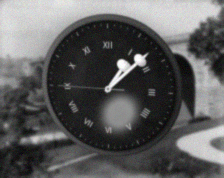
1:07:45
